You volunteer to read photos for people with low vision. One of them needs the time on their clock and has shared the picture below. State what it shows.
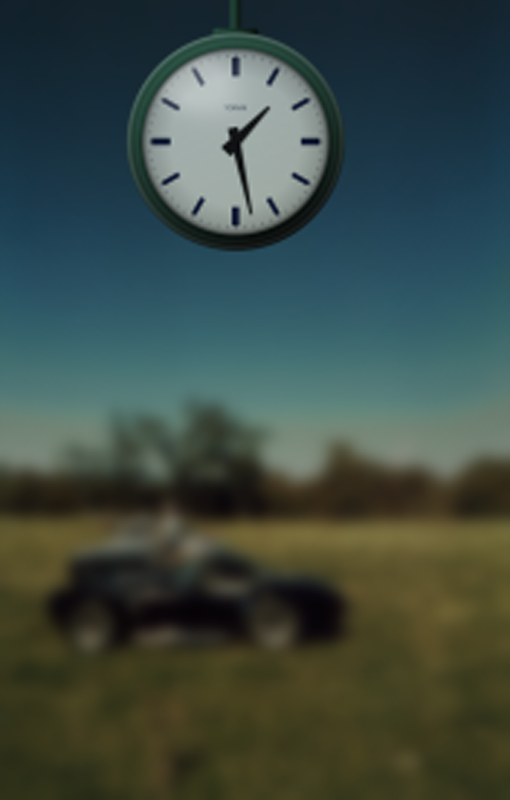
1:28
